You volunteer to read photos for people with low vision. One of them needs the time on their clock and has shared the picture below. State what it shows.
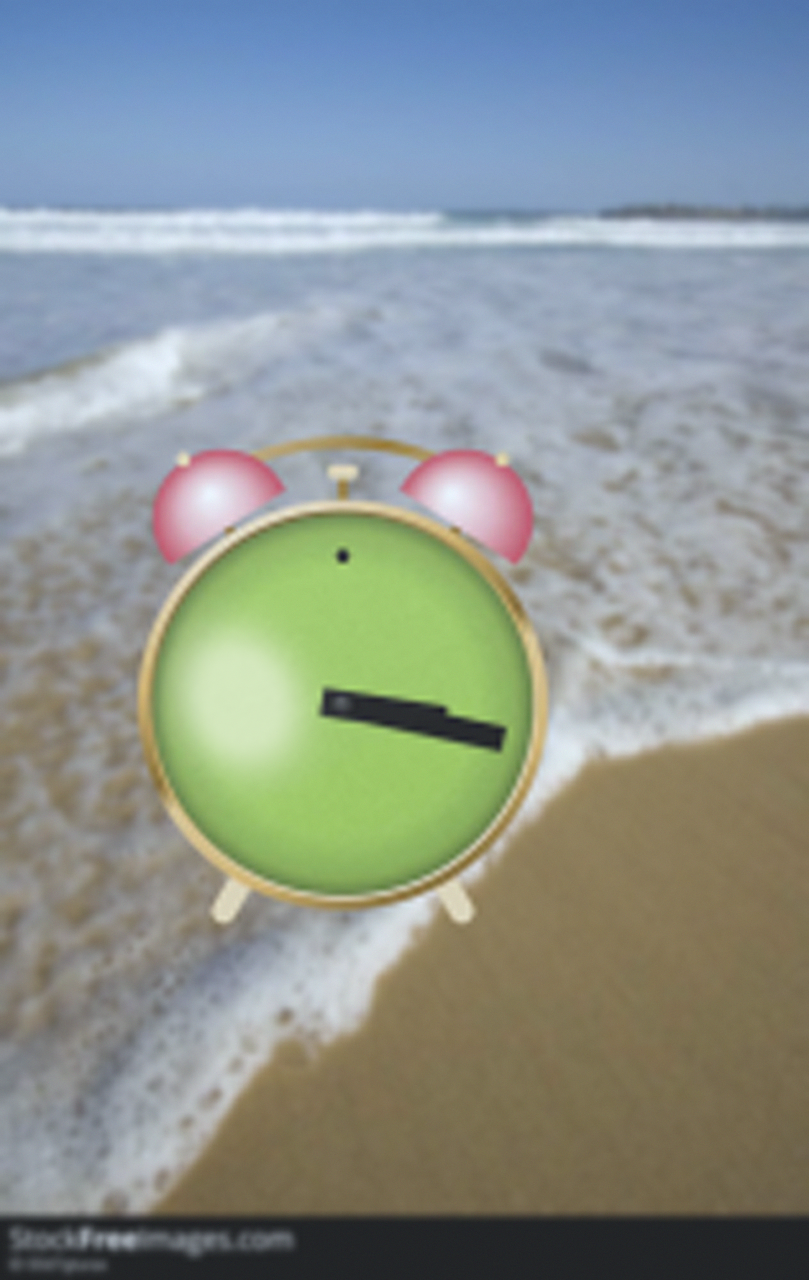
3:17
